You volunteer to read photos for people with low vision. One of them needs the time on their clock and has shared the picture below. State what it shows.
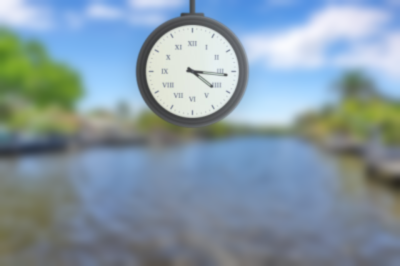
4:16
